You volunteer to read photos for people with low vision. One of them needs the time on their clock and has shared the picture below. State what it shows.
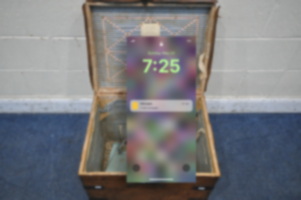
7:25
